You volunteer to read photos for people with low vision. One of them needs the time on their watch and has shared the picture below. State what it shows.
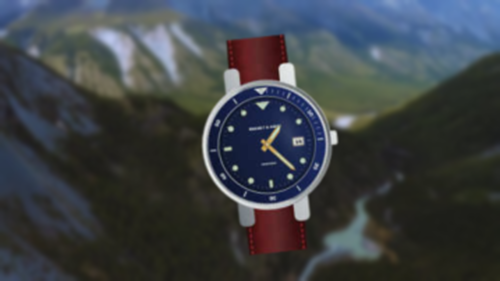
1:23
